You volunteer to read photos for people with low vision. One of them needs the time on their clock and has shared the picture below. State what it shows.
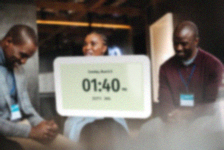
1:40
